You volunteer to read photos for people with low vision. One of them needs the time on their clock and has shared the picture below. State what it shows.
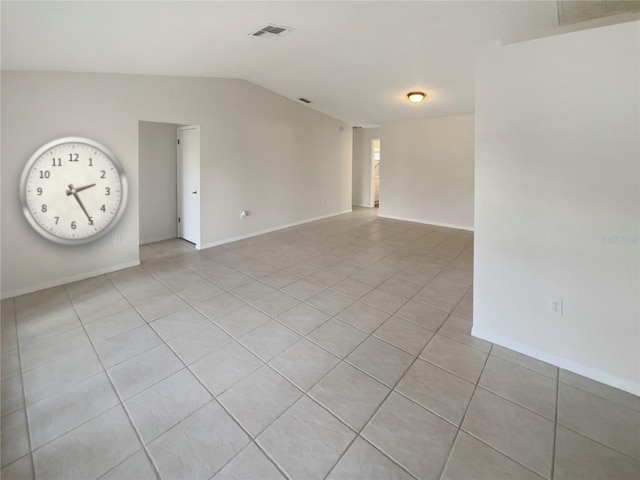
2:25
